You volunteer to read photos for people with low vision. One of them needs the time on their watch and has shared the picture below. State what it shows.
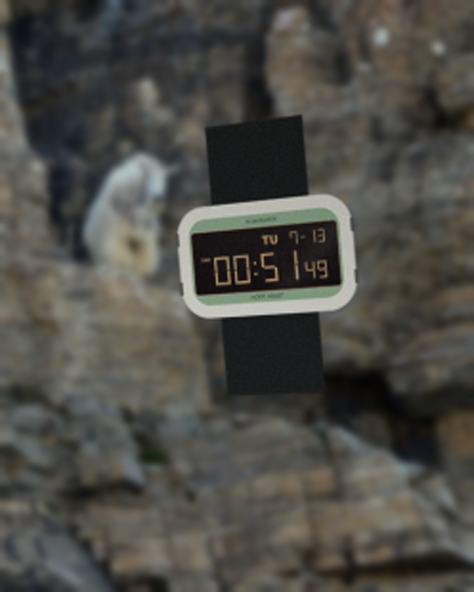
0:51:49
